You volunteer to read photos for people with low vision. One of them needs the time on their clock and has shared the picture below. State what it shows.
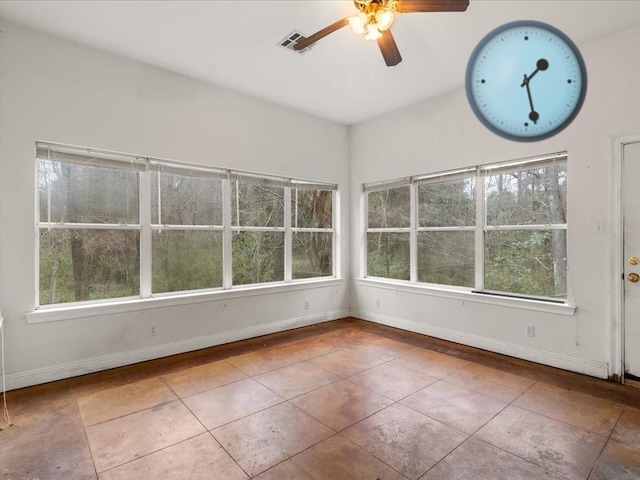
1:28
